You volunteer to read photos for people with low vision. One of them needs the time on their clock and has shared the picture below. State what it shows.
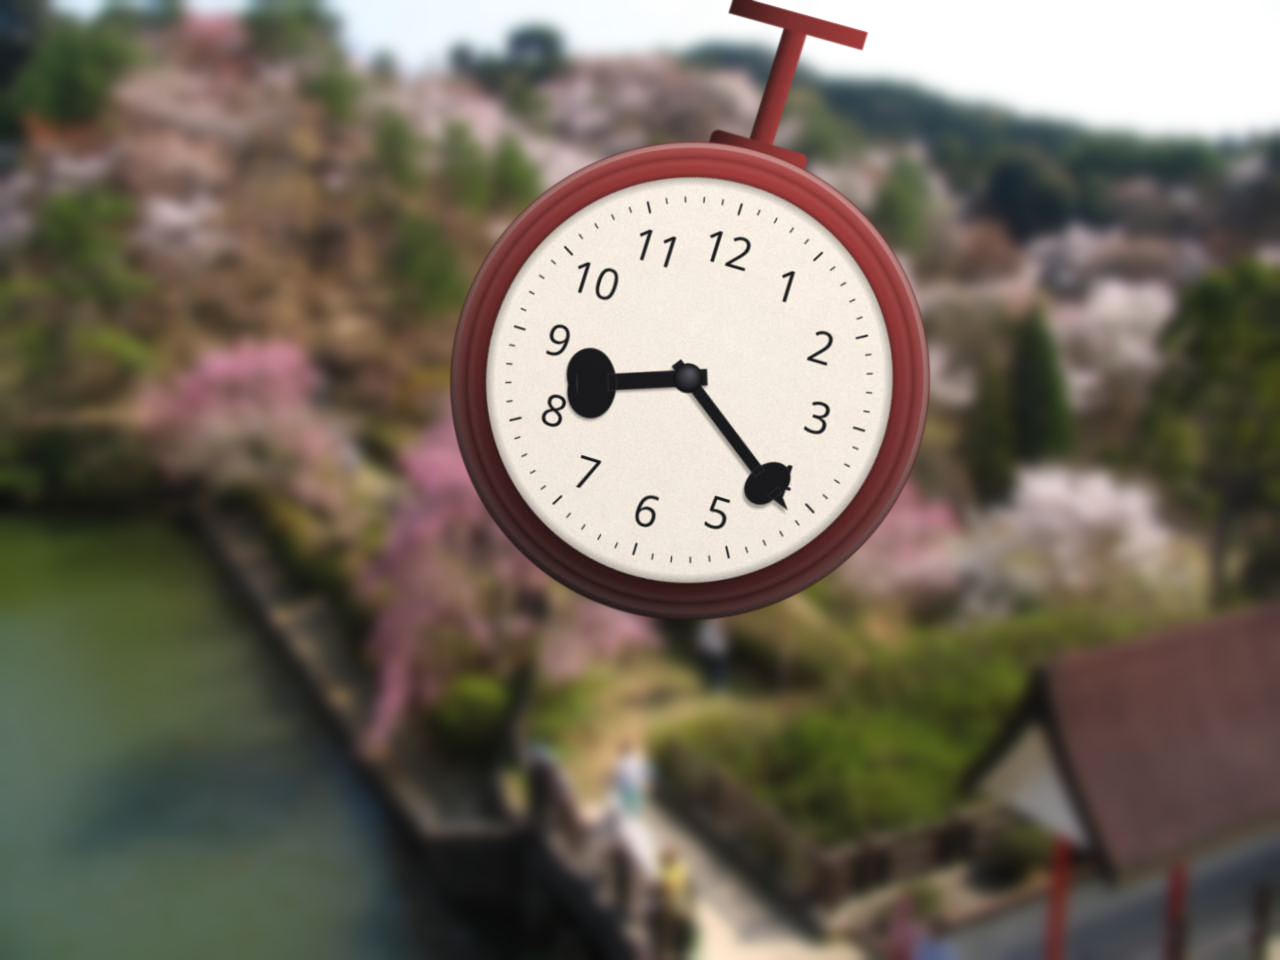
8:21
